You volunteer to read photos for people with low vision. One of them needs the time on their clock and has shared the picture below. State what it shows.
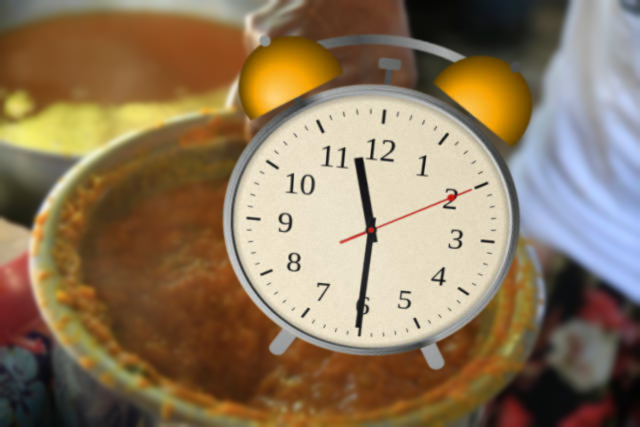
11:30:10
